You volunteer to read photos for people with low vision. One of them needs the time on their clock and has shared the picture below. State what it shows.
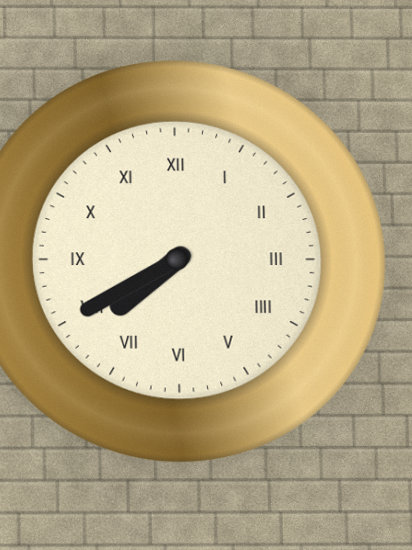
7:40
